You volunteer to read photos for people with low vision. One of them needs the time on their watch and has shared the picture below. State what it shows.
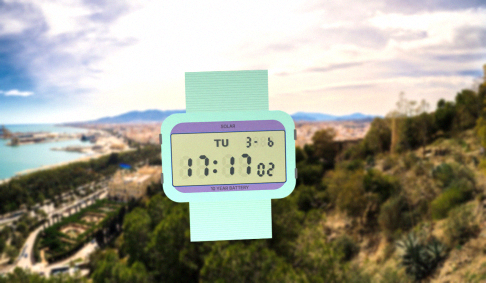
17:17:02
